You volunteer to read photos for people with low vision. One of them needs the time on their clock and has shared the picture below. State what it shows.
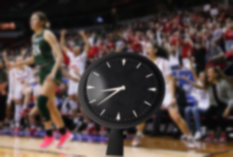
8:38
